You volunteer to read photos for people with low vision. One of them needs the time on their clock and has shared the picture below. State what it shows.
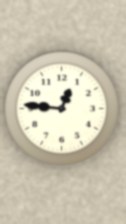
12:46
